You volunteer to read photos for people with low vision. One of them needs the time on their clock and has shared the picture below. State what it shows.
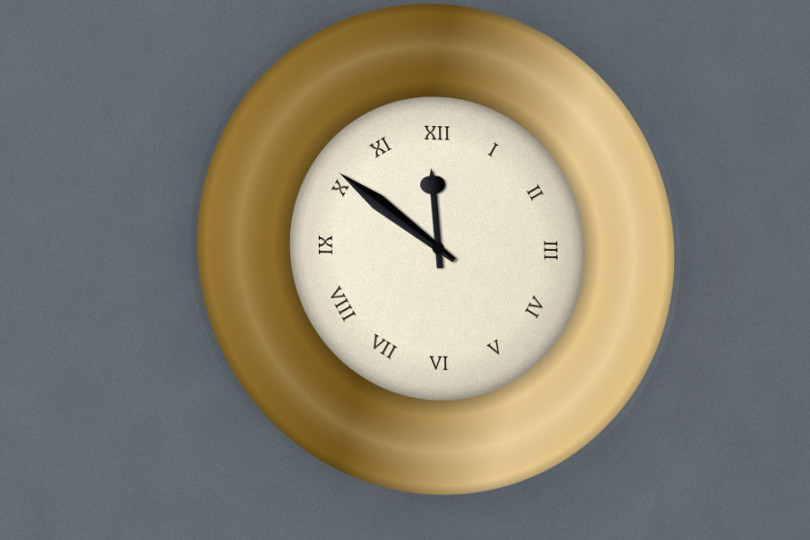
11:51
